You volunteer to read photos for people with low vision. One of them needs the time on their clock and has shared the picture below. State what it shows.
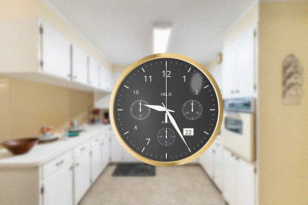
9:25
